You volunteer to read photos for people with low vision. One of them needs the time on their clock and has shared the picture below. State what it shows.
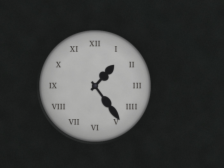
1:24
